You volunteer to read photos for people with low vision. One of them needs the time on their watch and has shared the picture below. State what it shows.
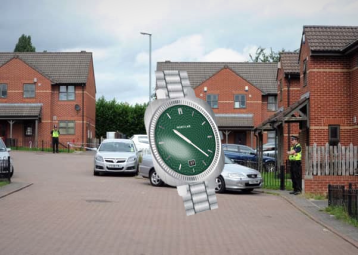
10:22
